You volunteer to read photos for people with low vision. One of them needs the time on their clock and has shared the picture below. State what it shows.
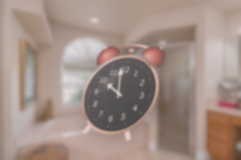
9:58
